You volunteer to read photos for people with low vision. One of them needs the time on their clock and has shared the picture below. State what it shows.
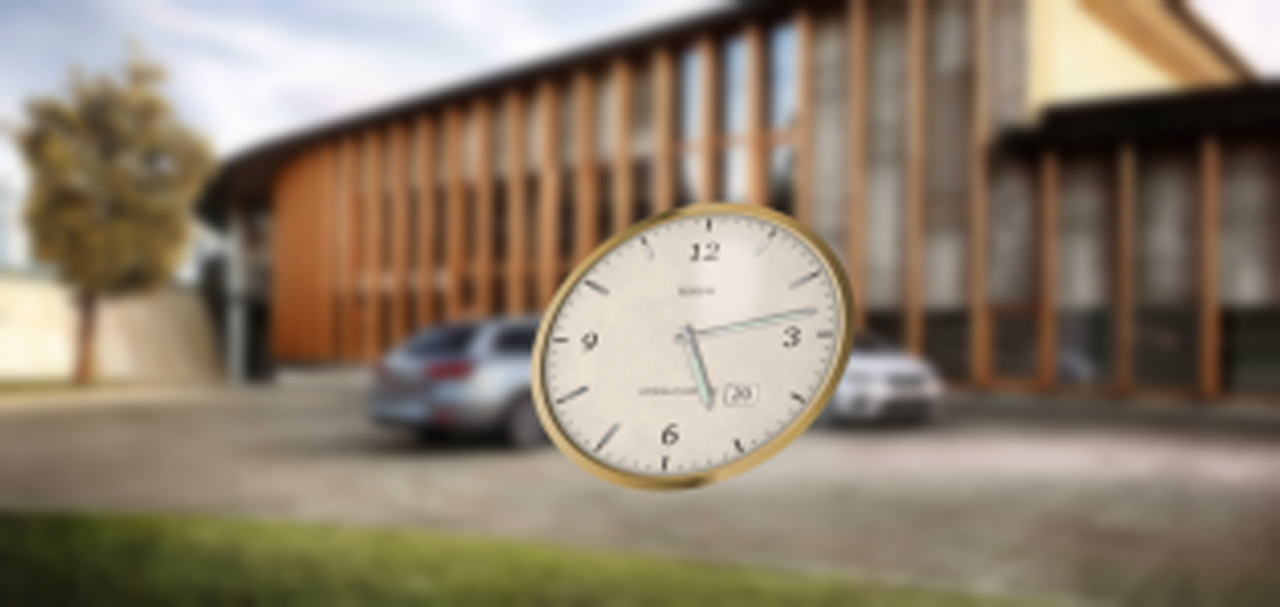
5:13
